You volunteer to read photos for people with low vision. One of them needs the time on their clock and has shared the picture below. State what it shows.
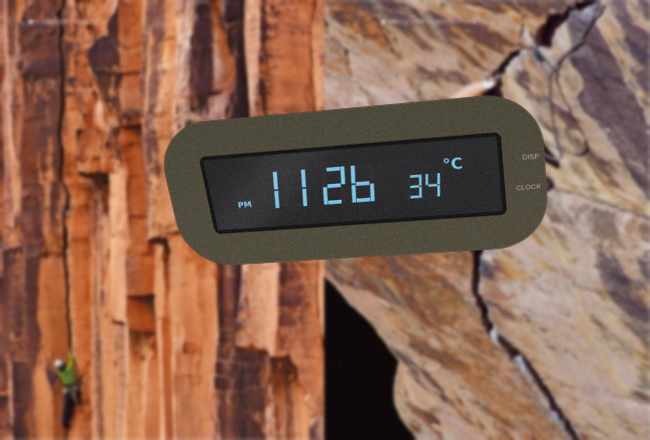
11:26
